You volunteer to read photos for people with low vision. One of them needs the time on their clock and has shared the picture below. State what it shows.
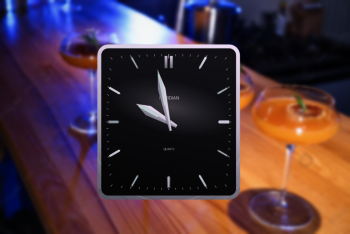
9:58
